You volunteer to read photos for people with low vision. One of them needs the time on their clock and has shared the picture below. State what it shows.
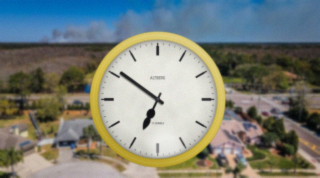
6:51
